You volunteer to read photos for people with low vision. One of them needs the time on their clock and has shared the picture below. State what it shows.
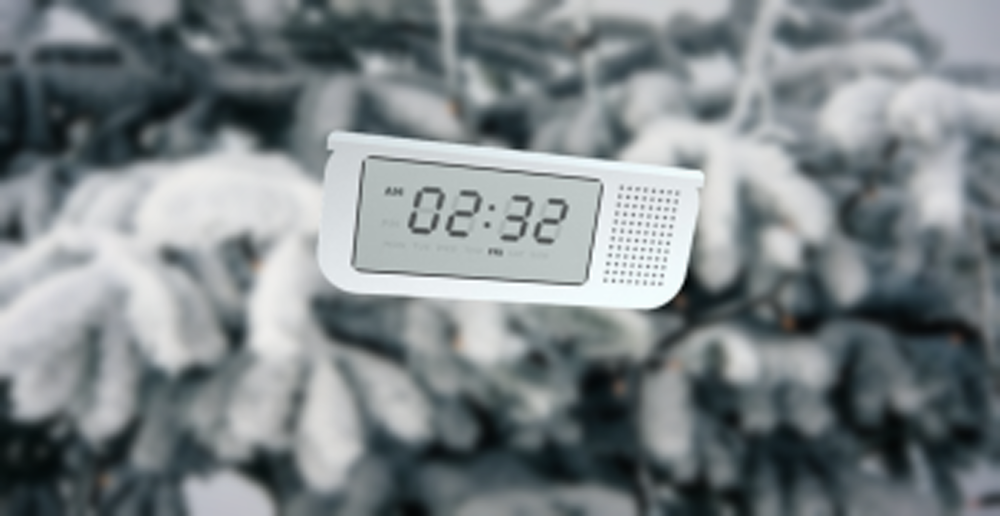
2:32
